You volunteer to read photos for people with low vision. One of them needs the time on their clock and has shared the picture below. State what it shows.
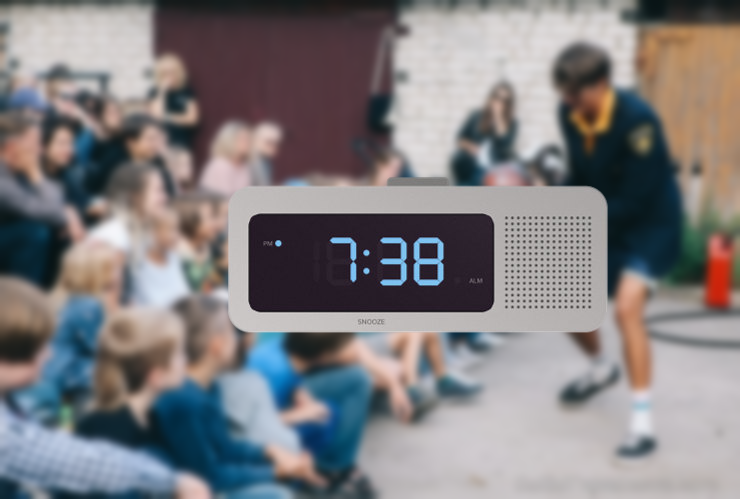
7:38
